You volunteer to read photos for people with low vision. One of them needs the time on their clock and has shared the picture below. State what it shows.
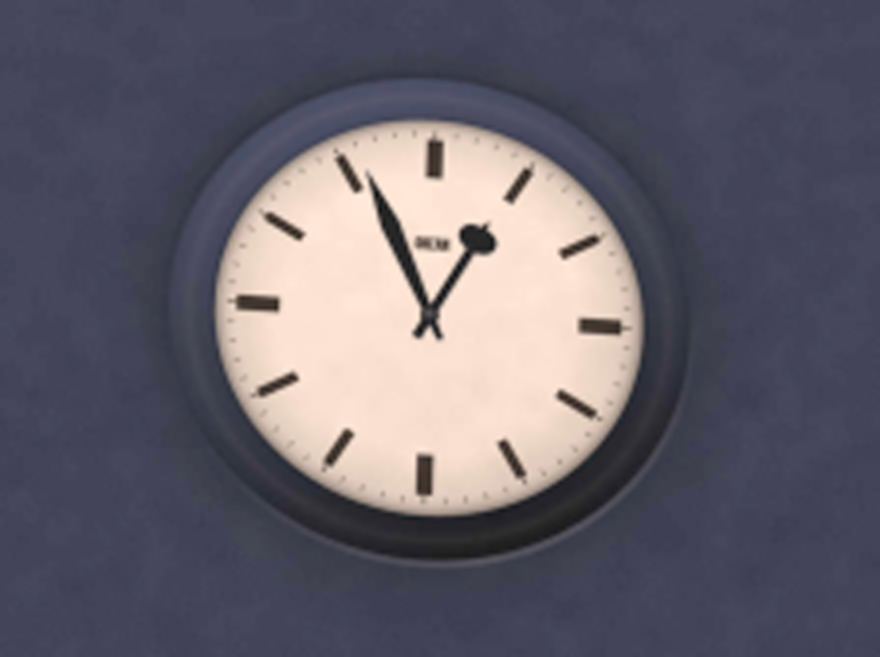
12:56
